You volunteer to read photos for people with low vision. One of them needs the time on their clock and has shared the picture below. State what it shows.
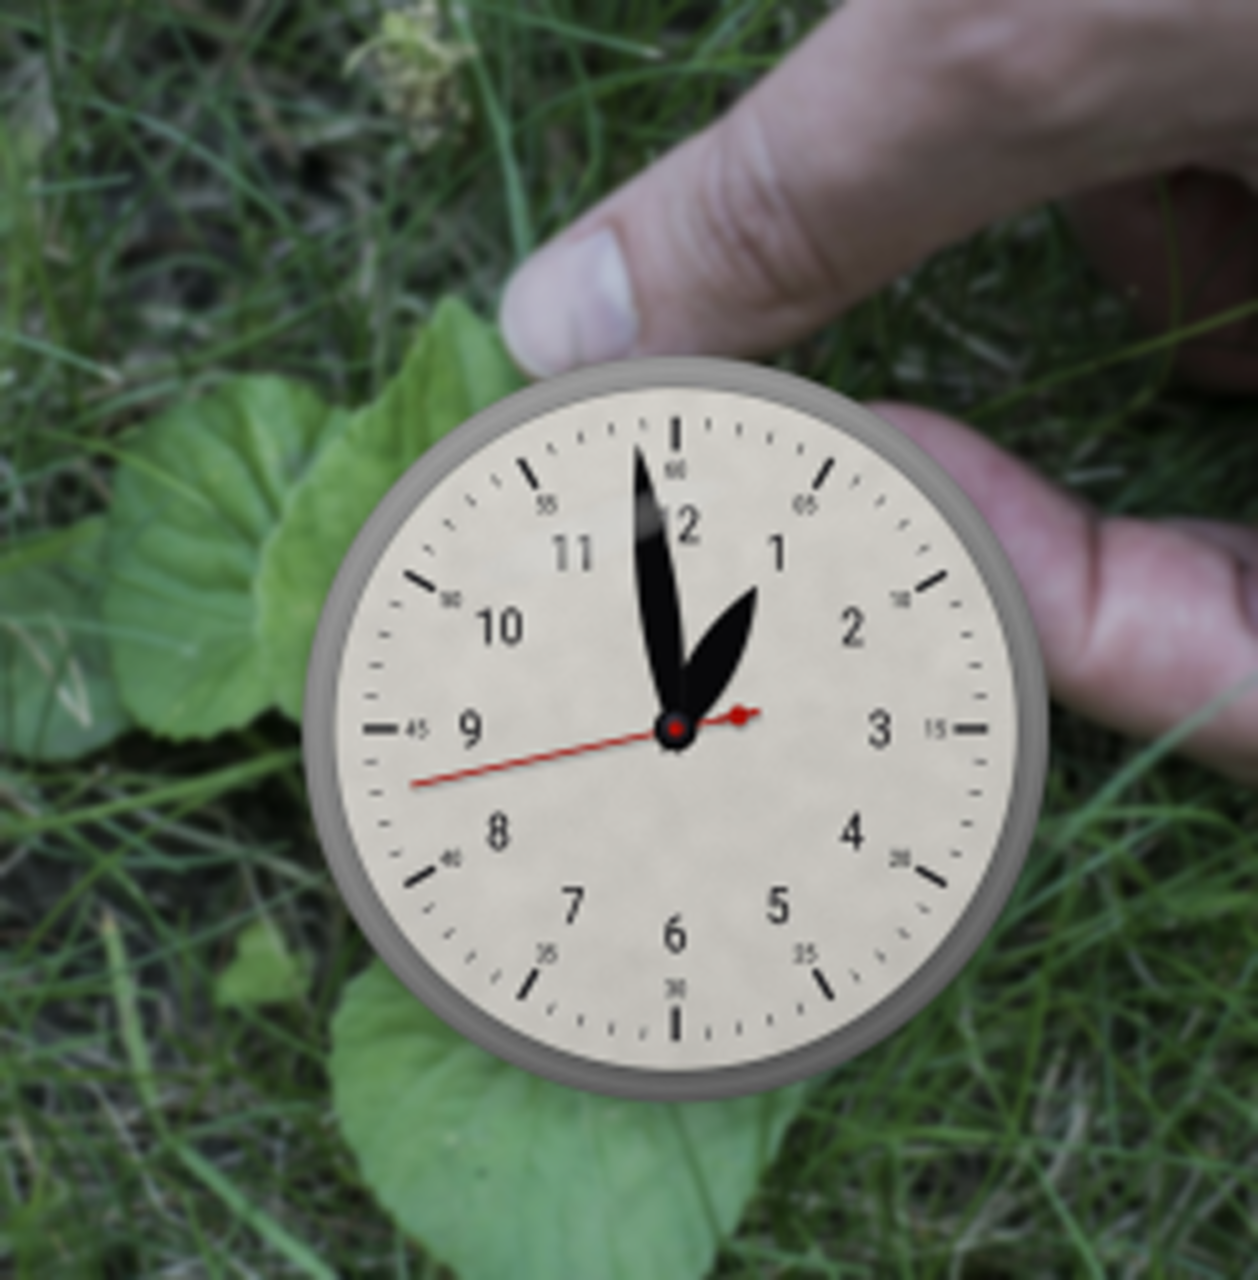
12:58:43
